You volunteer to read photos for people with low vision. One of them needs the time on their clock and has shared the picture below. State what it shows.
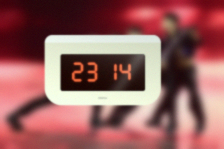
23:14
